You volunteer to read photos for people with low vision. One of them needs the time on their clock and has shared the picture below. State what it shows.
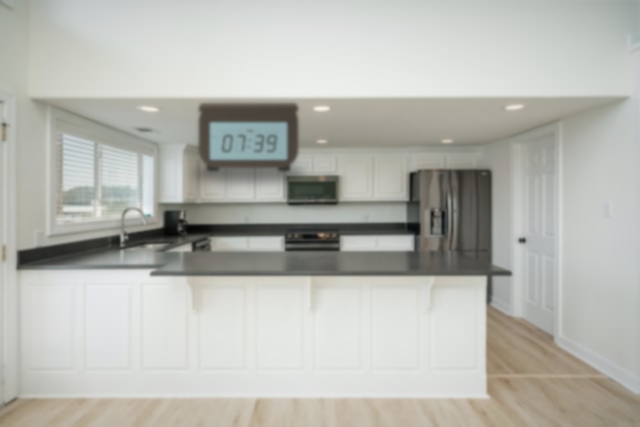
7:39
